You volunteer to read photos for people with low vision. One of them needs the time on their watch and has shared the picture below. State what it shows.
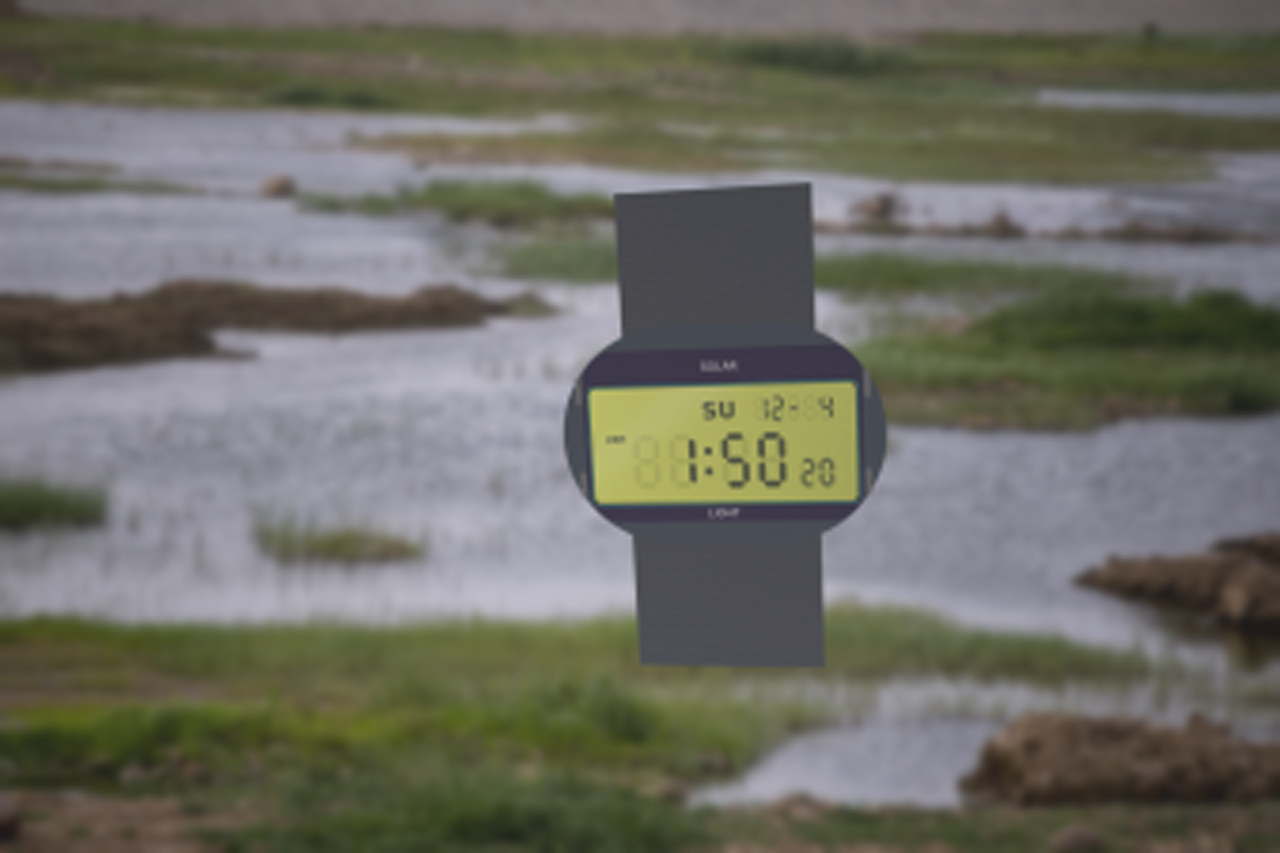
1:50:20
